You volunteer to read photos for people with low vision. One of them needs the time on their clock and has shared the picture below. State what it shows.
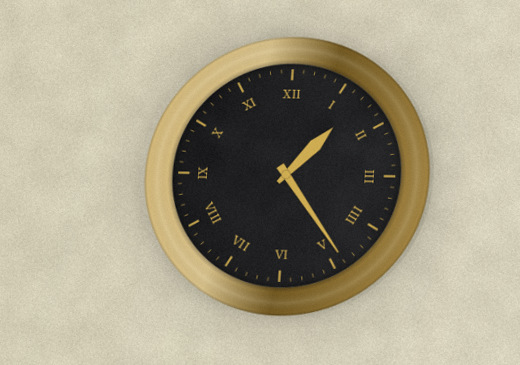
1:24
